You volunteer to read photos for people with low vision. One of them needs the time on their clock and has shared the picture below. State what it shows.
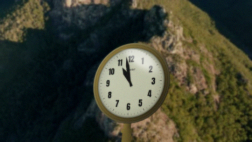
10:58
